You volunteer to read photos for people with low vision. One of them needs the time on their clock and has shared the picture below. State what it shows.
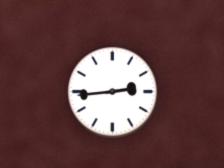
2:44
